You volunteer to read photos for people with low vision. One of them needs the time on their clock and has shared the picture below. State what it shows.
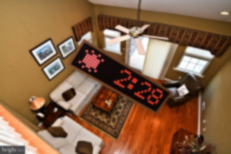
2:28
